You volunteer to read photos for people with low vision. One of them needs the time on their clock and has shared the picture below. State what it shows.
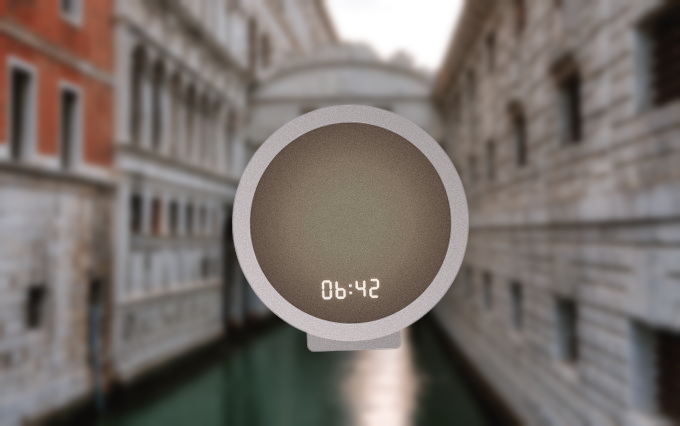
6:42
